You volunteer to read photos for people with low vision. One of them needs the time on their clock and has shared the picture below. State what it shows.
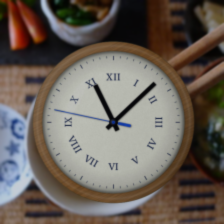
11:07:47
